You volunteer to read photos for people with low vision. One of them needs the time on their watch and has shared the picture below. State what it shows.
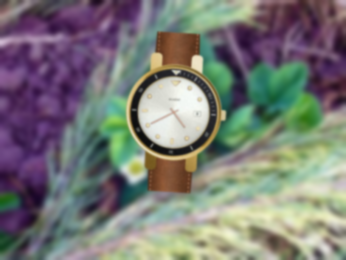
4:40
